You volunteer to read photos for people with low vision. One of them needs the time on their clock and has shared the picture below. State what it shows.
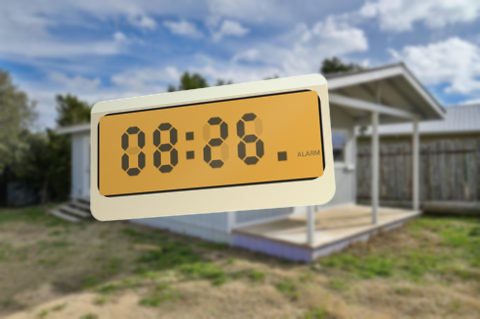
8:26
